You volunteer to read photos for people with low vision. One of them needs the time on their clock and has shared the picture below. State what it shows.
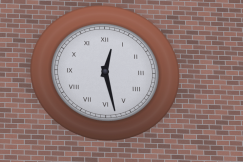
12:28
